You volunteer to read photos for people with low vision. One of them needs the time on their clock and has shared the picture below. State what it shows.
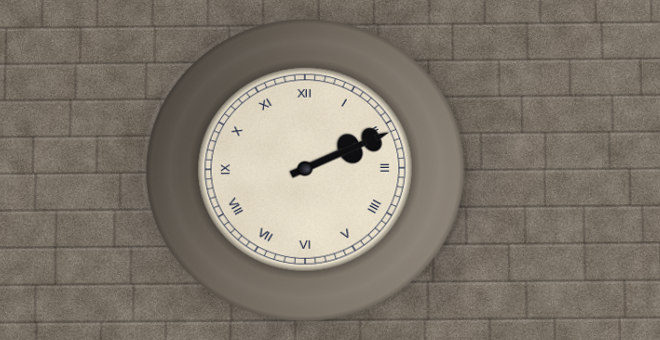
2:11
